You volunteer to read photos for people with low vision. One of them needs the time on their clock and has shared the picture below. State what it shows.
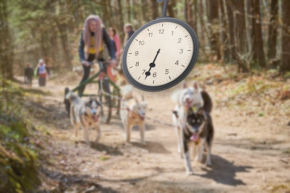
6:33
